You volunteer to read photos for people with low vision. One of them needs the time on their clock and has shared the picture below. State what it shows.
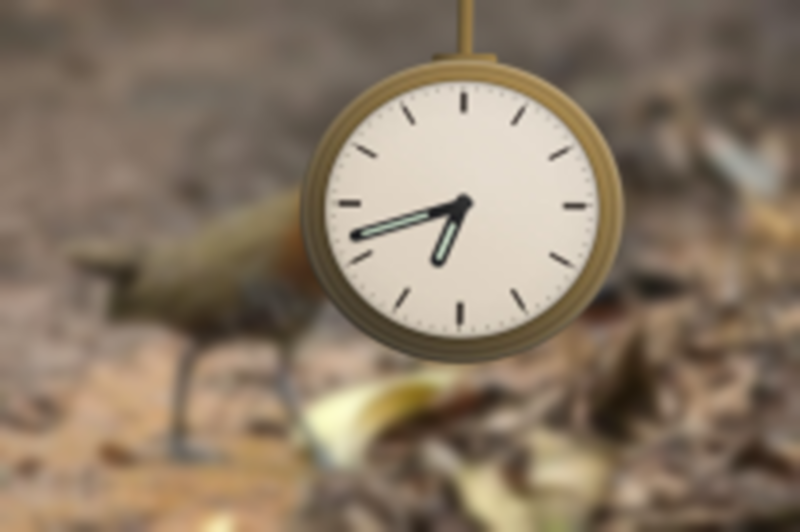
6:42
